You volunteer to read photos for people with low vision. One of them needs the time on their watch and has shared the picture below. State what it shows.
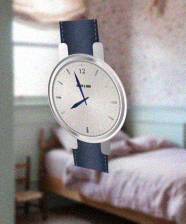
7:57
